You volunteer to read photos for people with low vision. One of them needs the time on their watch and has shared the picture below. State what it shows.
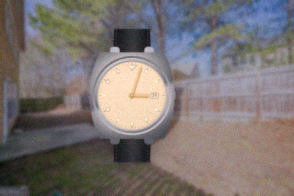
3:03
